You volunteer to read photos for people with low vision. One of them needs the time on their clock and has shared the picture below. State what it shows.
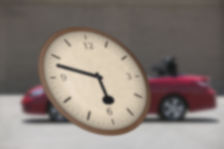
5:48
